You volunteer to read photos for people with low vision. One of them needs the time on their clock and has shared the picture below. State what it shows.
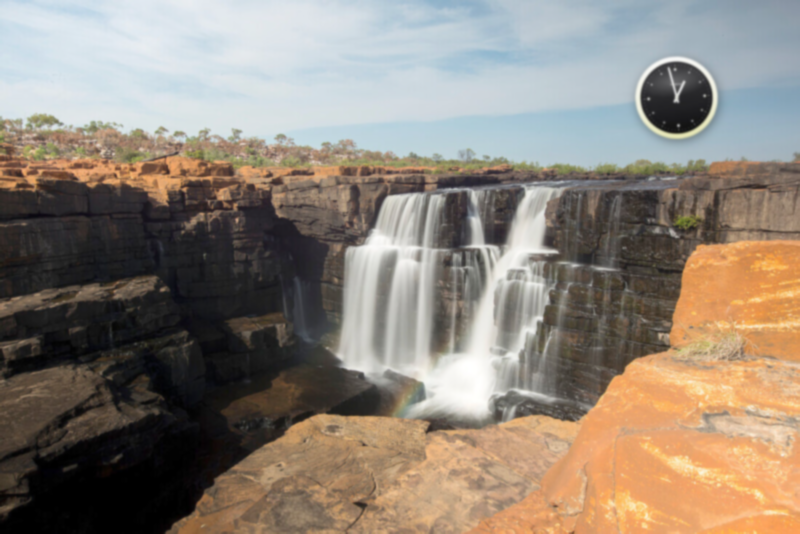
12:58
